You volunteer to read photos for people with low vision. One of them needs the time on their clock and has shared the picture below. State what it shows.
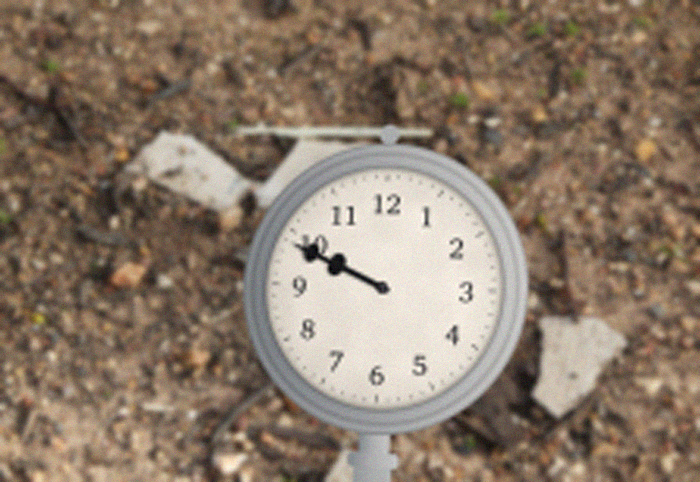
9:49
